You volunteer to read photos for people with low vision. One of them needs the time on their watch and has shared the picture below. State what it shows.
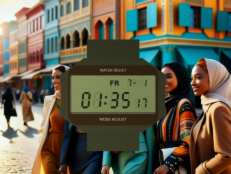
1:35:17
